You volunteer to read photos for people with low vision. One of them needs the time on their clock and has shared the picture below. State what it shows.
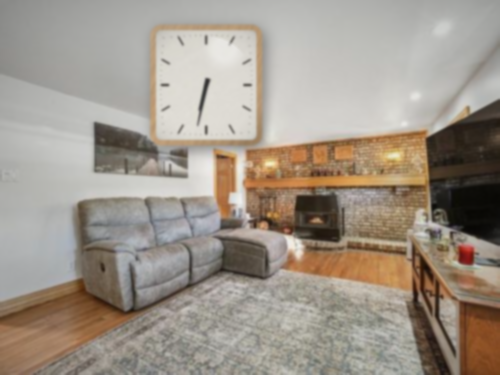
6:32
